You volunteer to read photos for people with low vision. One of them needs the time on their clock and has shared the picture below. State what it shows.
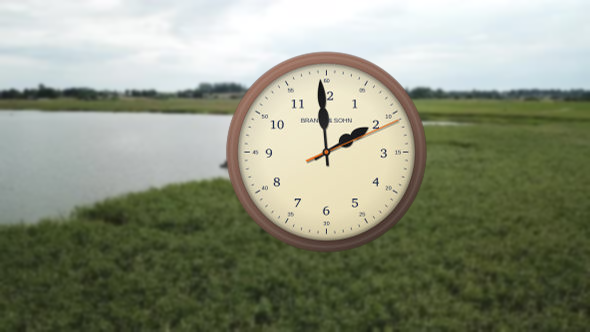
1:59:11
